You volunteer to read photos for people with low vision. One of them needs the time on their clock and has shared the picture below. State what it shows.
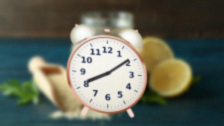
8:09
